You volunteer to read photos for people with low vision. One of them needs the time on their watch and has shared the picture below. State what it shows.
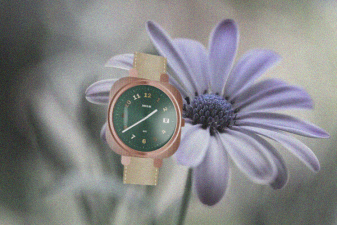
1:39
